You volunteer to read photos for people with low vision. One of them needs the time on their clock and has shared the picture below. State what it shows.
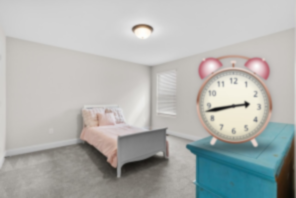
2:43
